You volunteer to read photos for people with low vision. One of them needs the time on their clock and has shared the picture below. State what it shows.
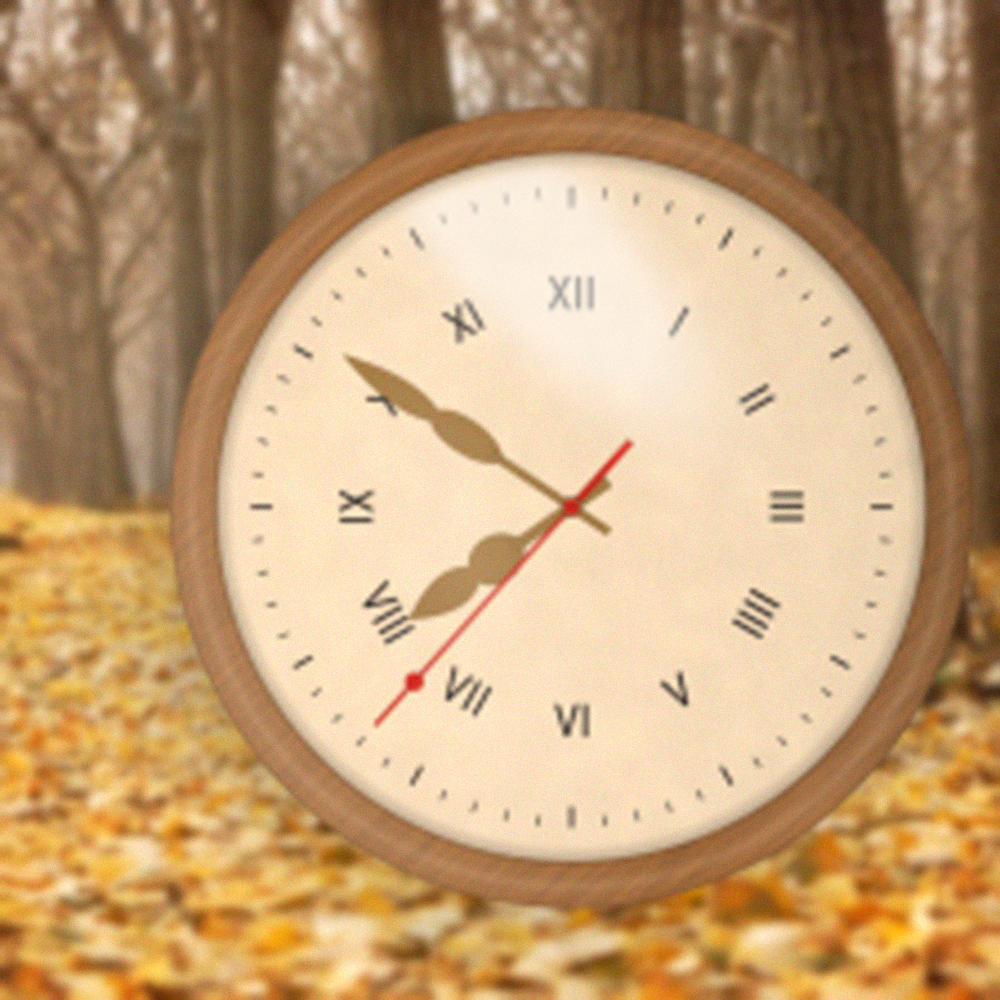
7:50:37
